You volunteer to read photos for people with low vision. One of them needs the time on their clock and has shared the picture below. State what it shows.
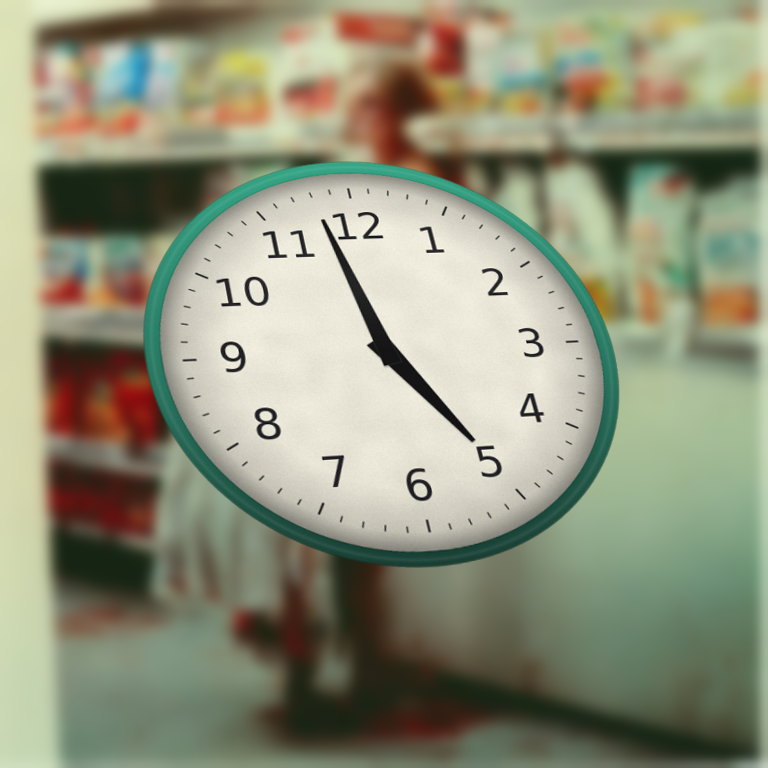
4:58
